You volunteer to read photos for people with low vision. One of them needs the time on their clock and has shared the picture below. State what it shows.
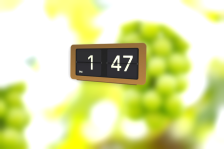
1:47
